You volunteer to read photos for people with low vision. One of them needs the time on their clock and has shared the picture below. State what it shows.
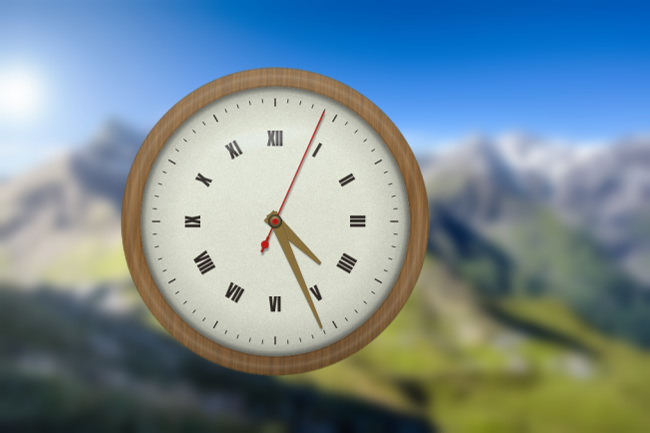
4:26:04
